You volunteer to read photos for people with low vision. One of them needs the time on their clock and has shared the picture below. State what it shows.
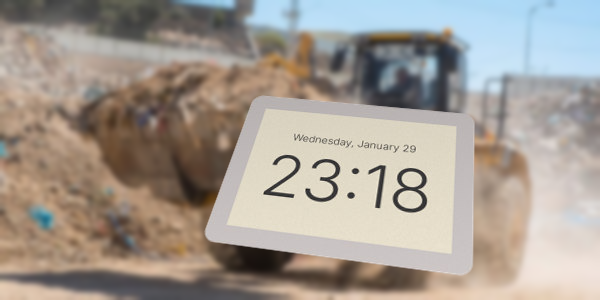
23:18
